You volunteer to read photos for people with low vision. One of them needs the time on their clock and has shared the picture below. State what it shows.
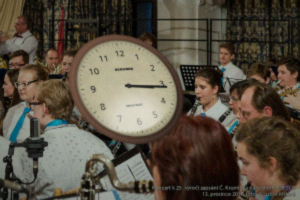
3:16
